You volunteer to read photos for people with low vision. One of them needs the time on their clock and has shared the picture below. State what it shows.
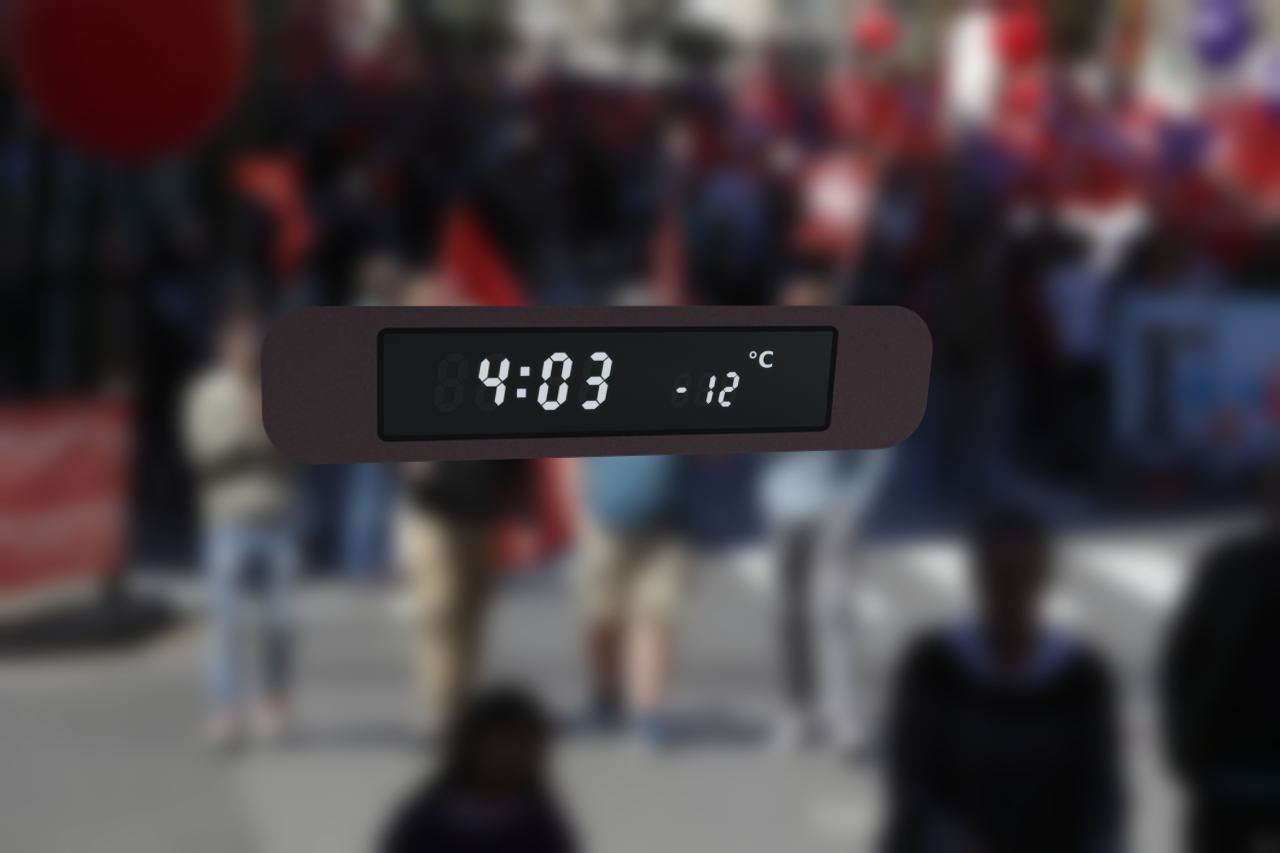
4:03
